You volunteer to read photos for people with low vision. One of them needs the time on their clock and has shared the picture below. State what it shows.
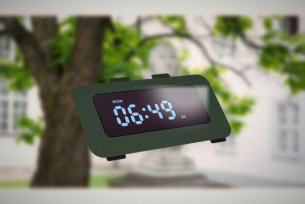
6:49
